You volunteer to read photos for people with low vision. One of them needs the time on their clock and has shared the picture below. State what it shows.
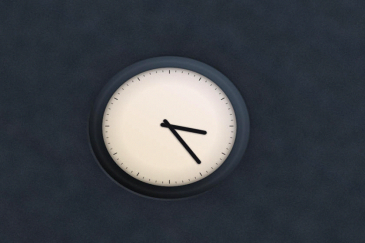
3:24
